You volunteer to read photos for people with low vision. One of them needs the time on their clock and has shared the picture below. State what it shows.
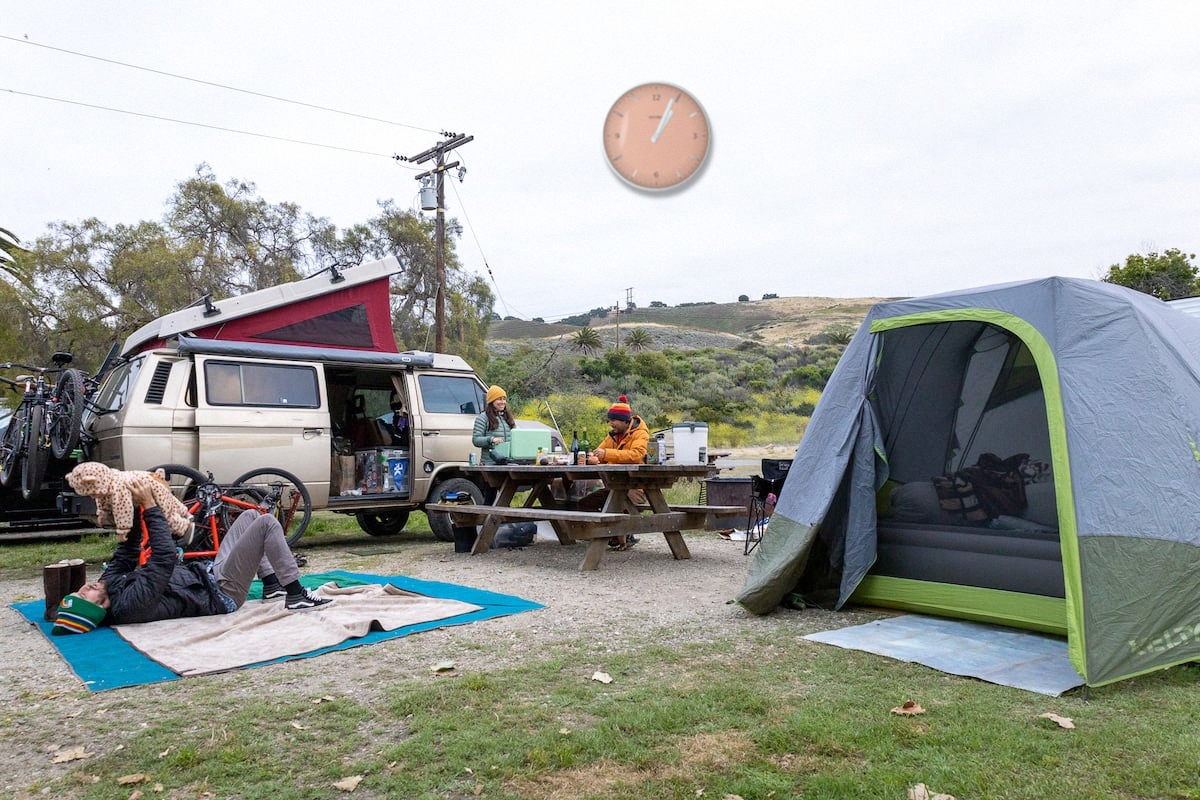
1:04
